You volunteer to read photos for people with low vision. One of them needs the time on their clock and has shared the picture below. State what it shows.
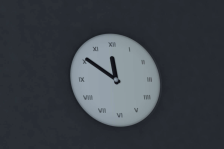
11:51
